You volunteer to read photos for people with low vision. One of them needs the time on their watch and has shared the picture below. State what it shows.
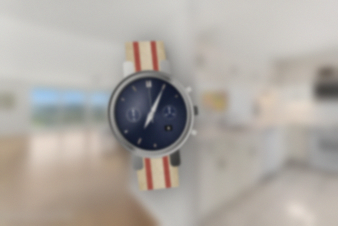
7:05
